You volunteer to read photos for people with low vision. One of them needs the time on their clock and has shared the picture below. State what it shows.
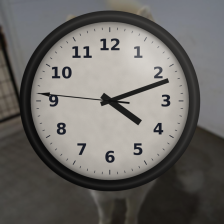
4:11:46
